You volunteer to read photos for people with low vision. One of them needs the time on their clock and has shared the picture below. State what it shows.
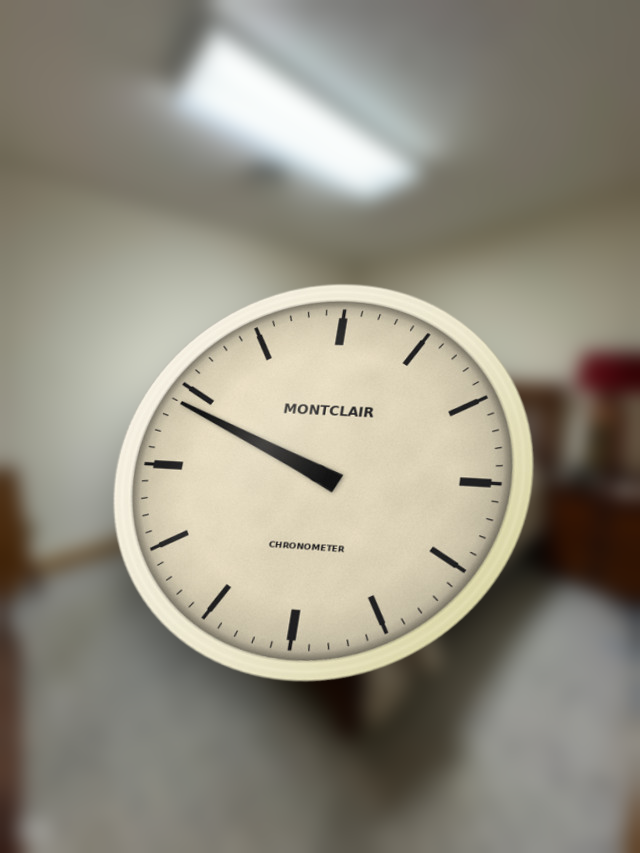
9:49
